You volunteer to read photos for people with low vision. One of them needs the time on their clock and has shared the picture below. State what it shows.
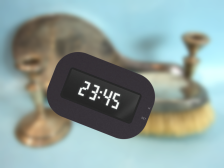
23:45
